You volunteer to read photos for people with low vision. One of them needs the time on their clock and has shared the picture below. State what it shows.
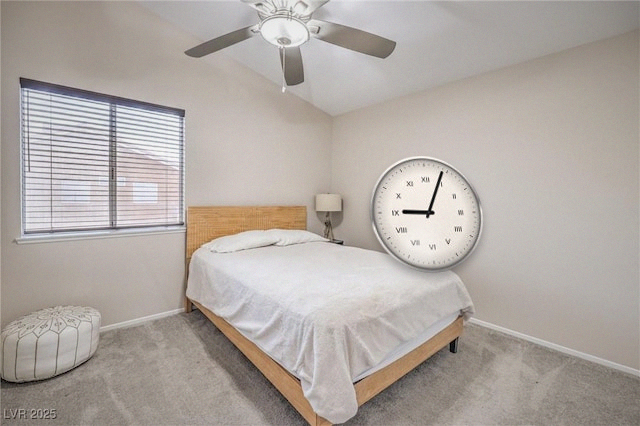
9:04
